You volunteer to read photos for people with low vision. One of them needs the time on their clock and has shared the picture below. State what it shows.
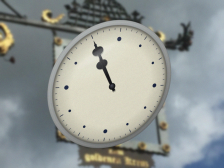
10:55
